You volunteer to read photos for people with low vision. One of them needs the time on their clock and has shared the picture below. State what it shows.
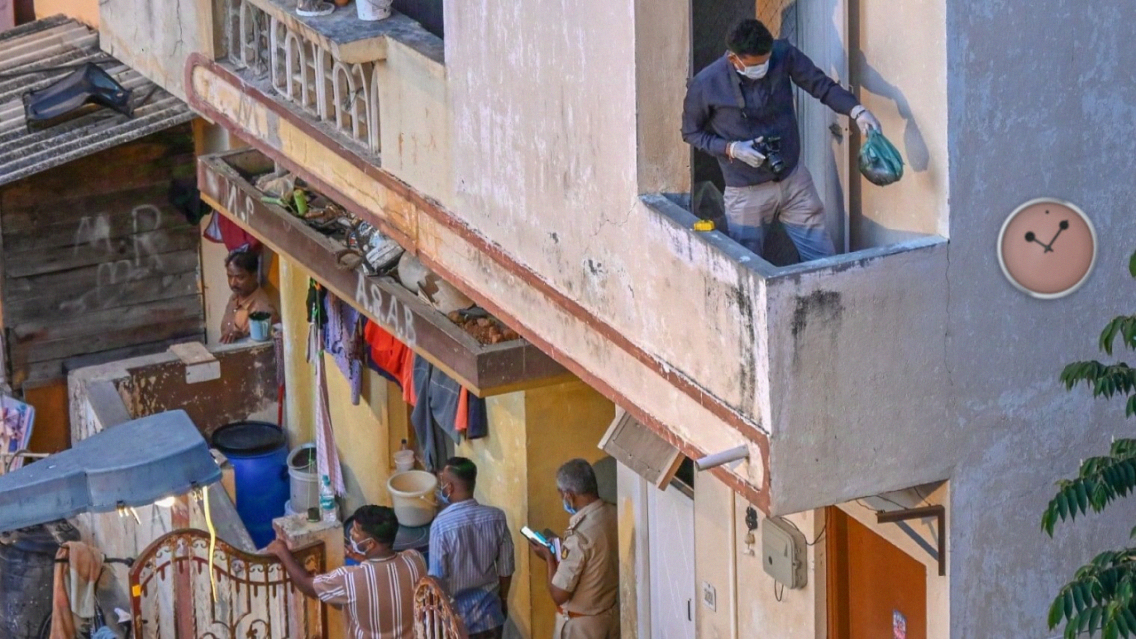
10:06
